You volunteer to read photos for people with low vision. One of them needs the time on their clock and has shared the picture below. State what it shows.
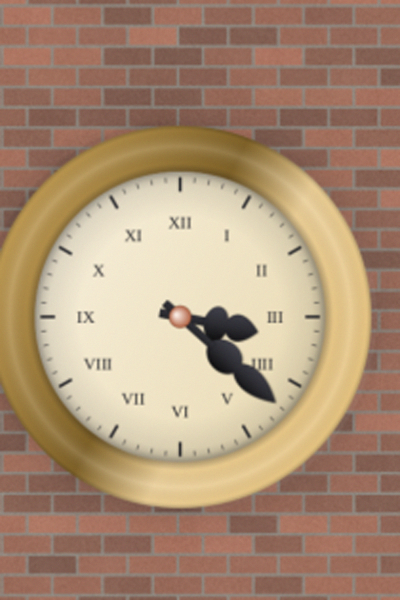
3:22
